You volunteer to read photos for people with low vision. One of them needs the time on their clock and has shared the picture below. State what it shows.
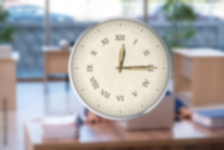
12:15
